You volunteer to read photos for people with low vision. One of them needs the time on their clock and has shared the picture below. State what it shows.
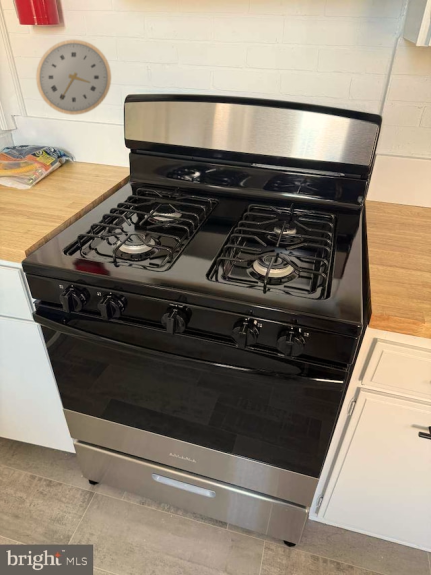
3:35
